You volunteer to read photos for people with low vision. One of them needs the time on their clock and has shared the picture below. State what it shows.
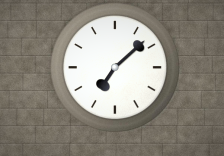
7:08
